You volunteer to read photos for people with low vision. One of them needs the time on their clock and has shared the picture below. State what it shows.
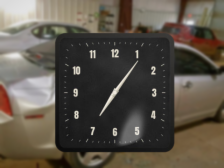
7:06
